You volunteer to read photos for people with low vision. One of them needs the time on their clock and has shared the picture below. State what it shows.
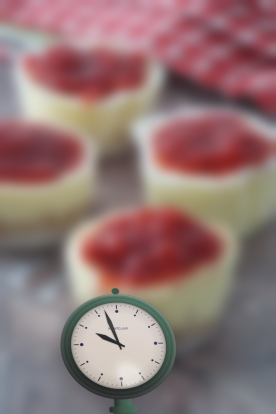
9:57
